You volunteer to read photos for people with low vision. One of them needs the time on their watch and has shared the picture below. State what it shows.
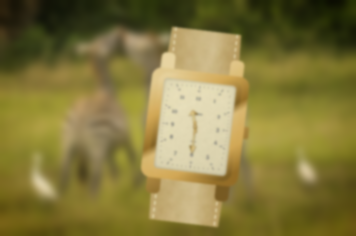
11:30
